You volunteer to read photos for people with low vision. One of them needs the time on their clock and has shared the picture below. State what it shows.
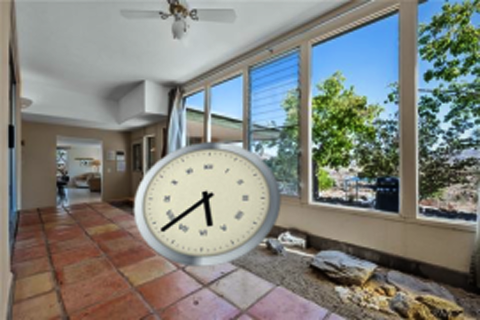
5:38
